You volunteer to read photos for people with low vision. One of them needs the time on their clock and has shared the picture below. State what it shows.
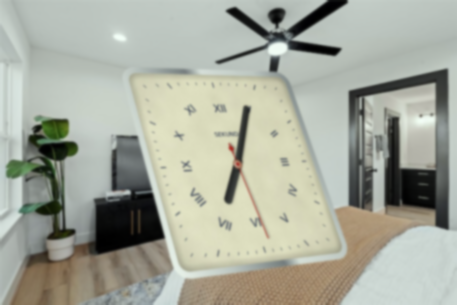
7:04:29
